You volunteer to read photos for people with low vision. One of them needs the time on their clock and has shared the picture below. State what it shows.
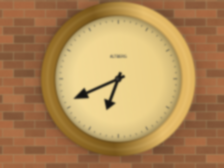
6:41
